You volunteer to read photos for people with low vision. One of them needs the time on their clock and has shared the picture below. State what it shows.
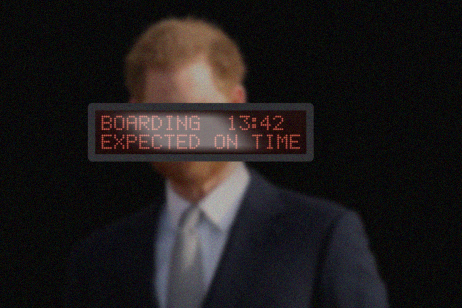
13:42
